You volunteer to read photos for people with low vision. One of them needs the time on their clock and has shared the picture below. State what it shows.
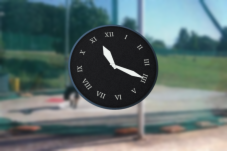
11:20
